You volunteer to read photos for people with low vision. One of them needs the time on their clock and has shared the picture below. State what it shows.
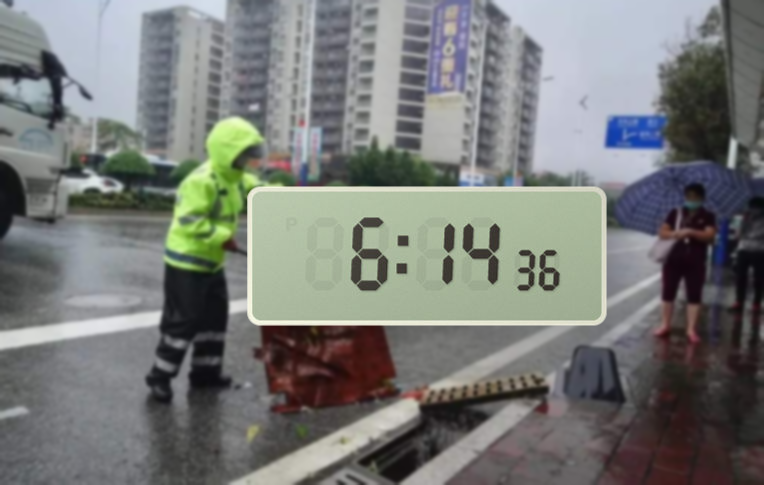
6:14:36
